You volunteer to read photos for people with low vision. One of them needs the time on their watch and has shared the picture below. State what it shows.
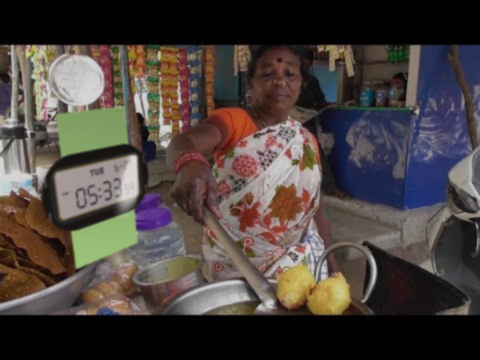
5:33
